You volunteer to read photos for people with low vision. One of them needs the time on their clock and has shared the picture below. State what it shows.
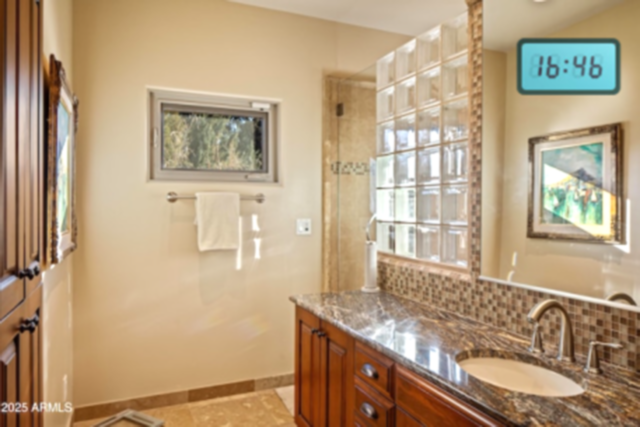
16:46
